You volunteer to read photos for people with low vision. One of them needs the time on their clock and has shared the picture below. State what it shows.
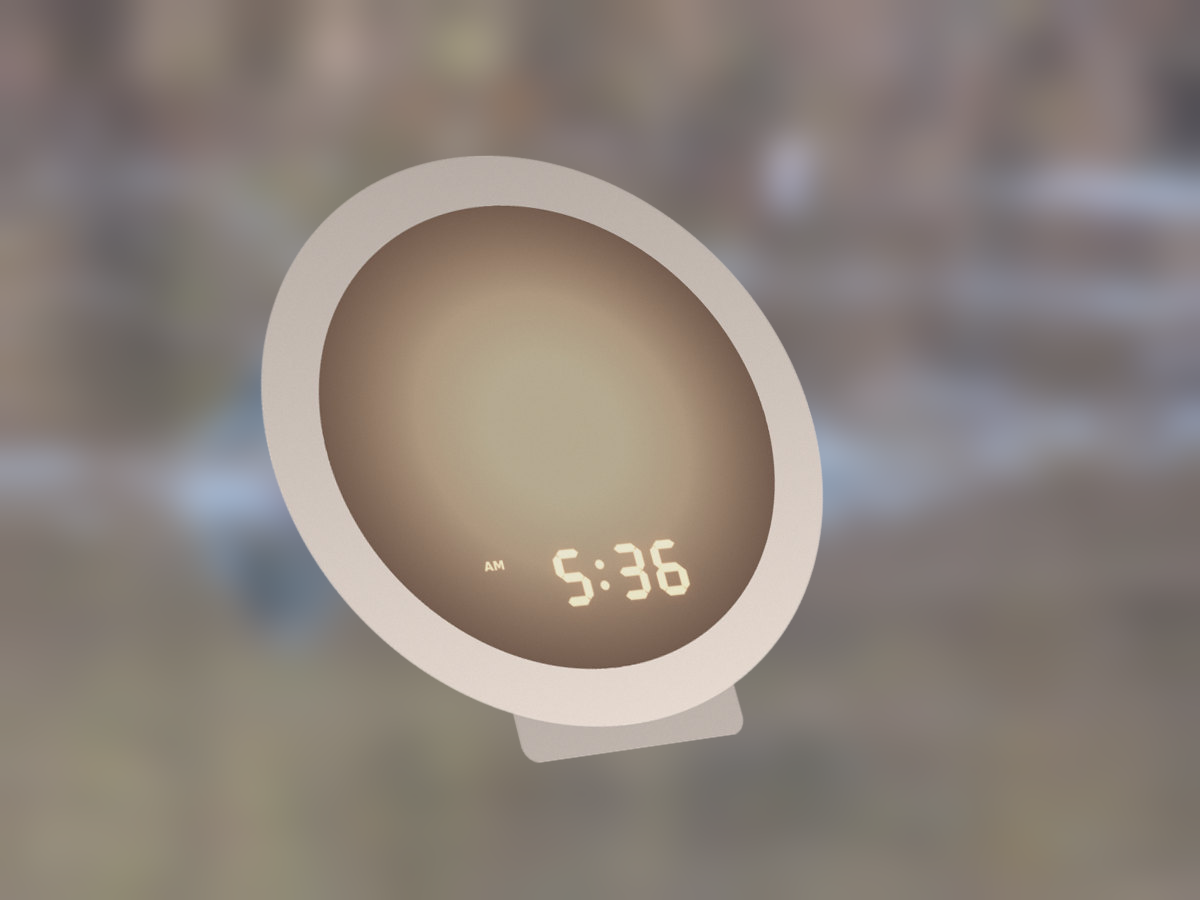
5:36
